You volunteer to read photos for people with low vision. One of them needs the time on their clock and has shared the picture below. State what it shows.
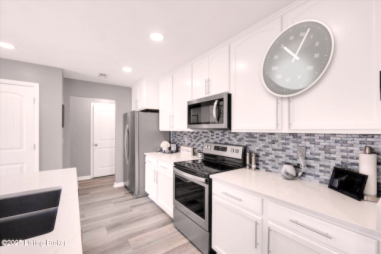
10:02
